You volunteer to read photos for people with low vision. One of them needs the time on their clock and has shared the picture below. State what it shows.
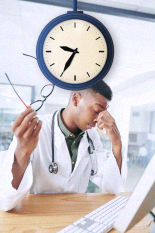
9:35
